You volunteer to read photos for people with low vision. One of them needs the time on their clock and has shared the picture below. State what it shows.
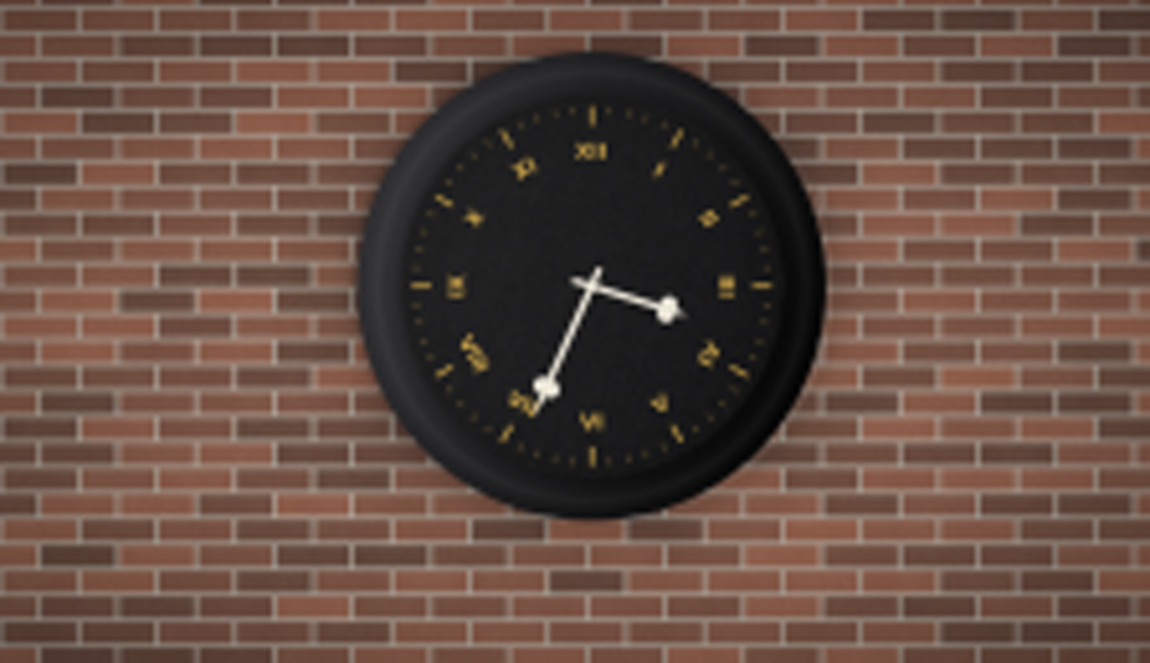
3:34
